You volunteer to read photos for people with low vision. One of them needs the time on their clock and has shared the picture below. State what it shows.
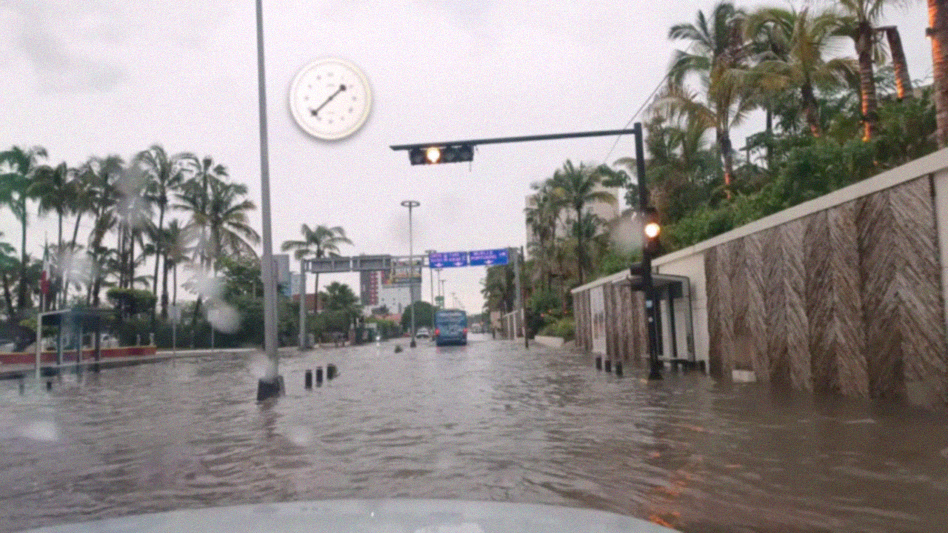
1:38
